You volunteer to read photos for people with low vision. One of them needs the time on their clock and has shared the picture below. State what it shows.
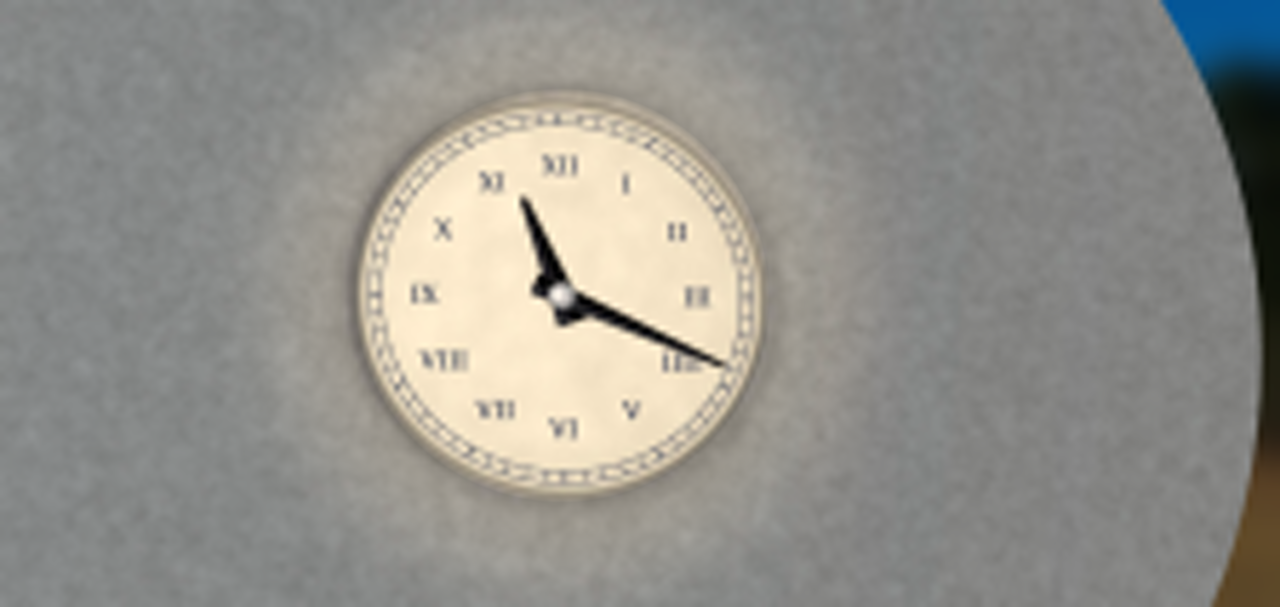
11:19
